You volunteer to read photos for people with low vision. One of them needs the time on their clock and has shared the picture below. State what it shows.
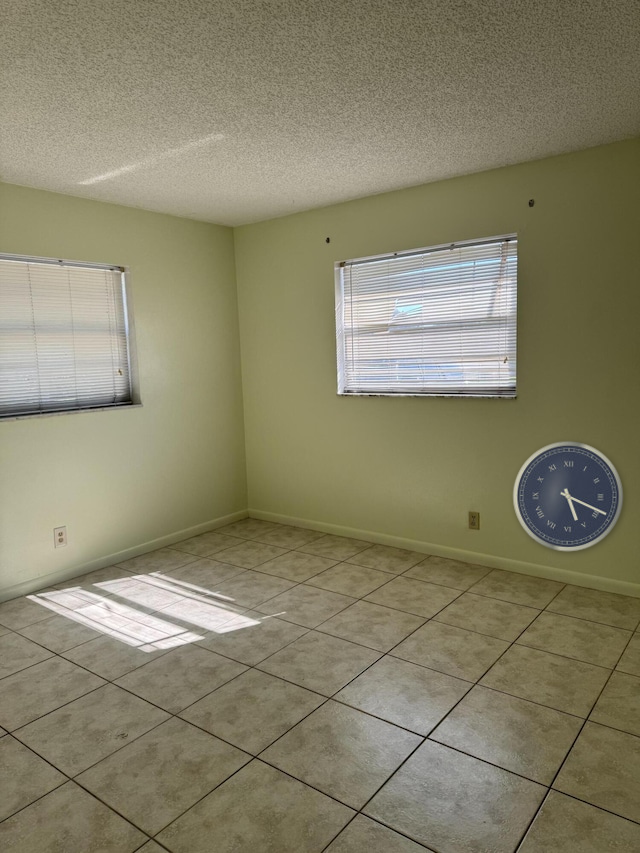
5:19
